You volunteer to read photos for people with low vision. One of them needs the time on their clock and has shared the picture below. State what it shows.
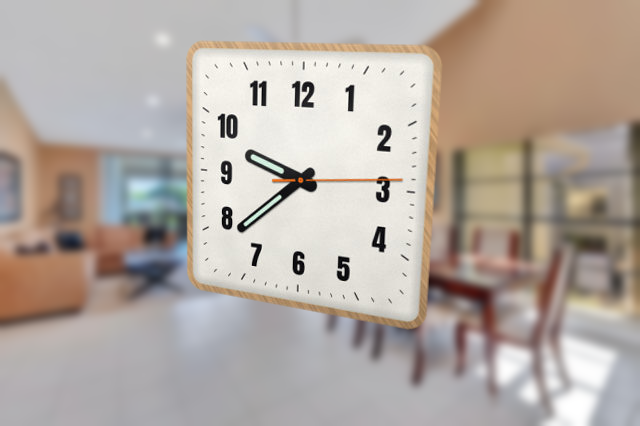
9:38:14
